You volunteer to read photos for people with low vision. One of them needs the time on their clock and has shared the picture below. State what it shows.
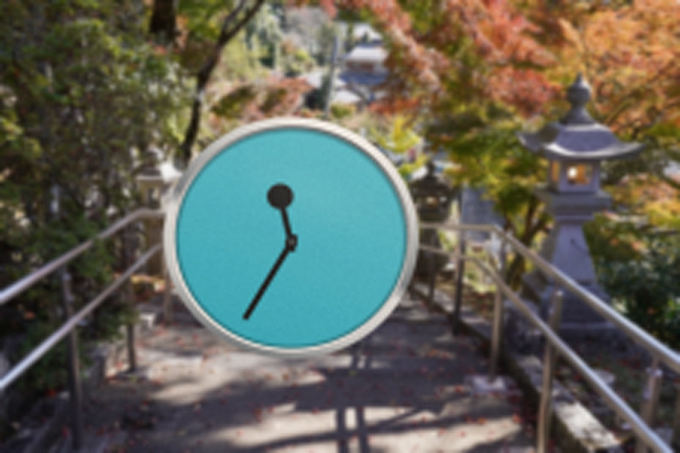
11:35
